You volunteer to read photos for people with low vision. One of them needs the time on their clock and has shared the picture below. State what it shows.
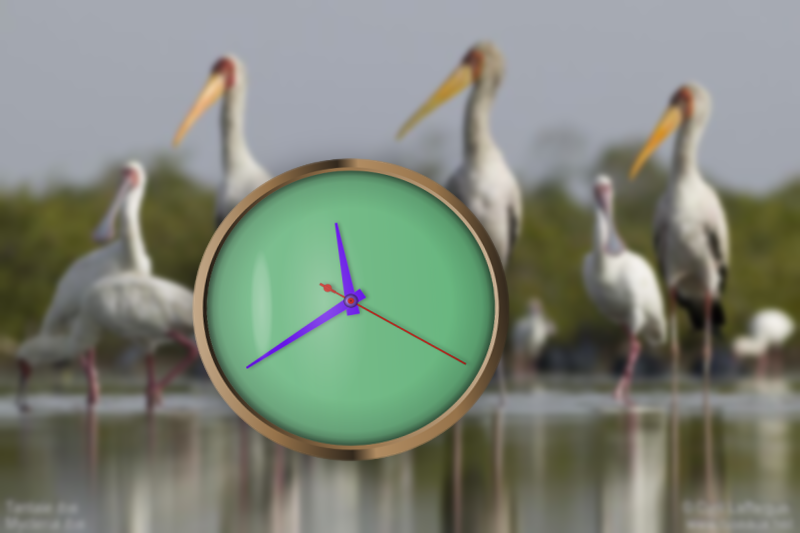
11:39:20
